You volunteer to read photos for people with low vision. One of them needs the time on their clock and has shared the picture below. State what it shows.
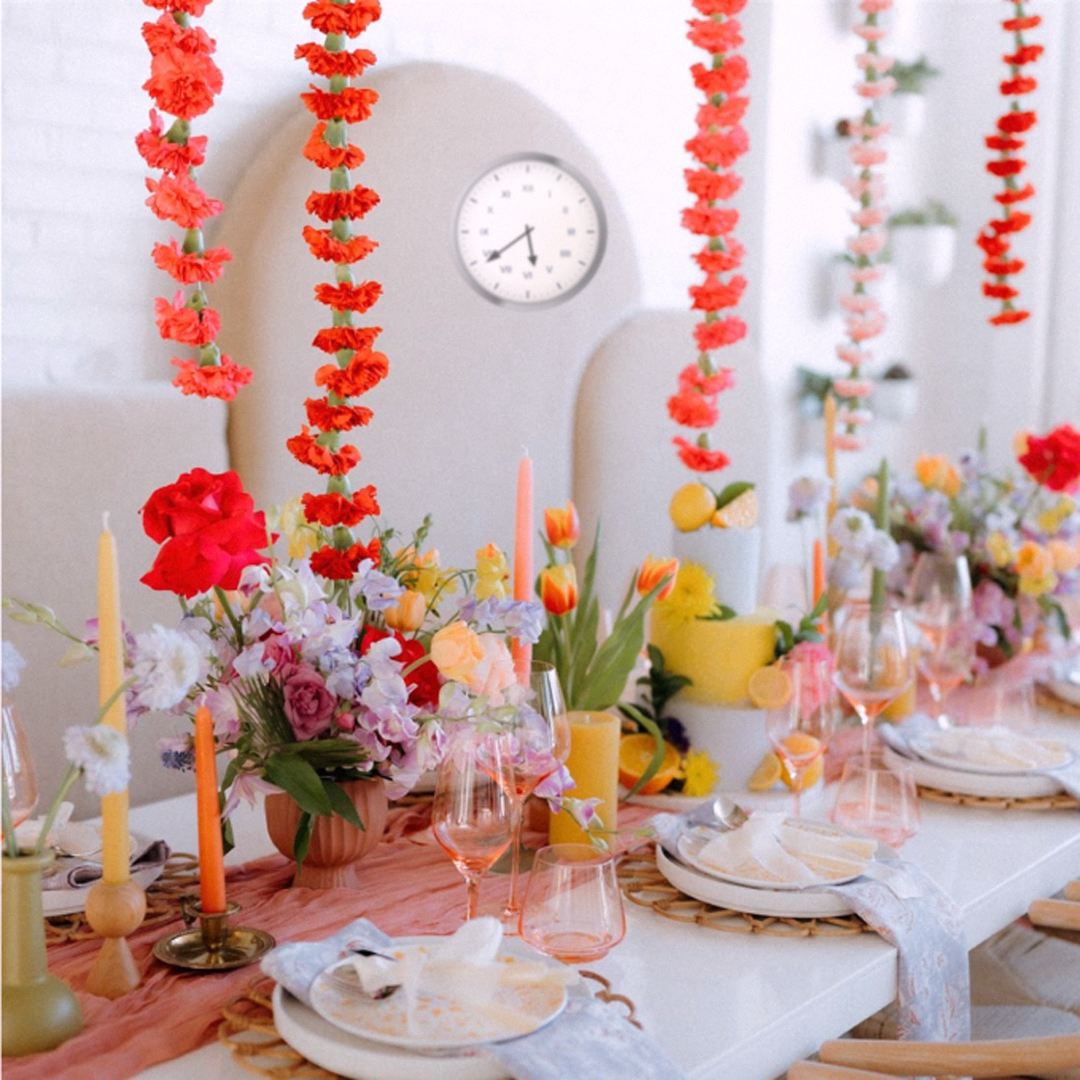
5:39
